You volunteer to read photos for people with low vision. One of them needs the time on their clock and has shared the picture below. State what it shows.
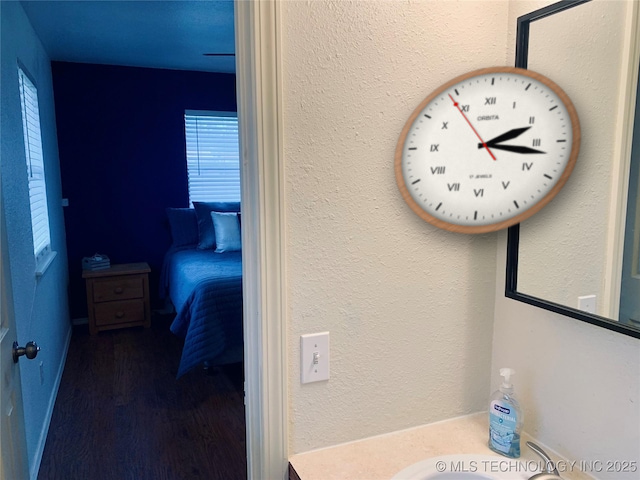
2:16:54
